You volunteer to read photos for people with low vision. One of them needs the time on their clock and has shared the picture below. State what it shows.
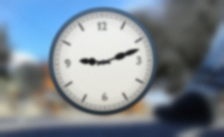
9:12
